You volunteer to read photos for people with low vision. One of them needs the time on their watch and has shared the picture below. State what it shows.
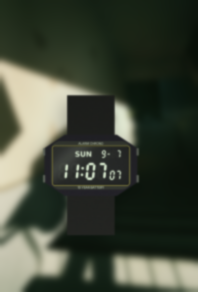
11:07
